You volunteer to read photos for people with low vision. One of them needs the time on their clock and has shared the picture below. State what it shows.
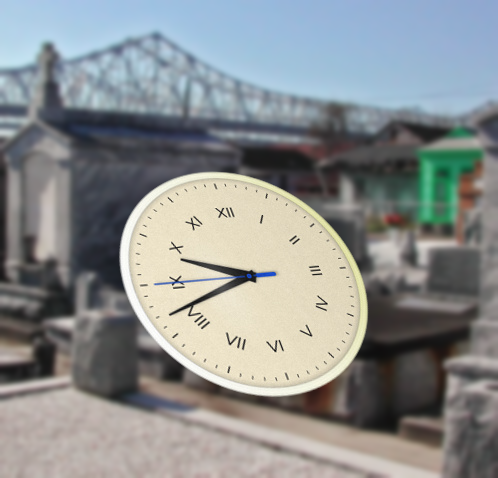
9:41:45
